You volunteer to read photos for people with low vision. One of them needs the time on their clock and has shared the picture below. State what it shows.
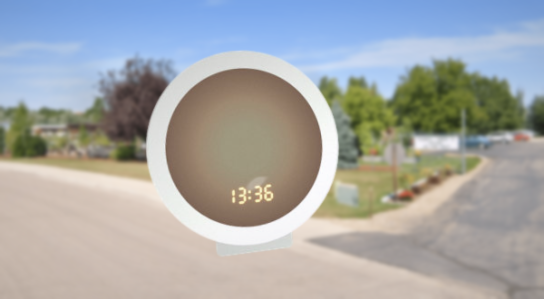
13:36
